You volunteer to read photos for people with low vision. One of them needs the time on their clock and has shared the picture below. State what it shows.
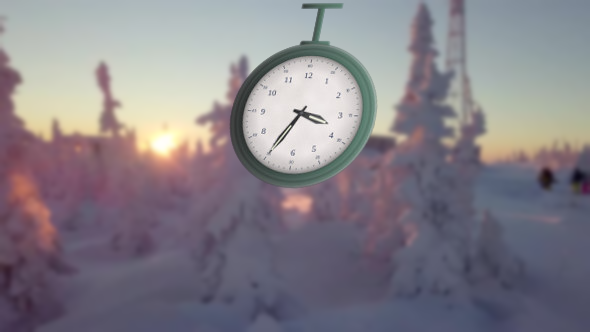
3:35
